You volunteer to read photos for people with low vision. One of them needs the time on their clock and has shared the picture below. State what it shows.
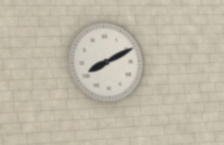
8:11
